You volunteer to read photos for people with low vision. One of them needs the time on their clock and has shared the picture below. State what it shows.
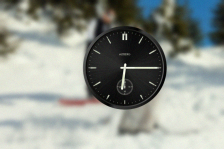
6:15
